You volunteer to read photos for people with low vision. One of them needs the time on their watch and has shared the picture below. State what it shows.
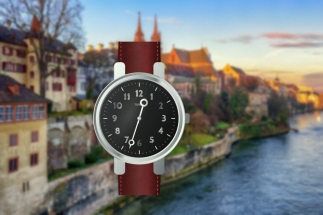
12:33
